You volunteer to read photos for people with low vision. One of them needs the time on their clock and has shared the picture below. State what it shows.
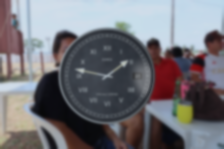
1:47
